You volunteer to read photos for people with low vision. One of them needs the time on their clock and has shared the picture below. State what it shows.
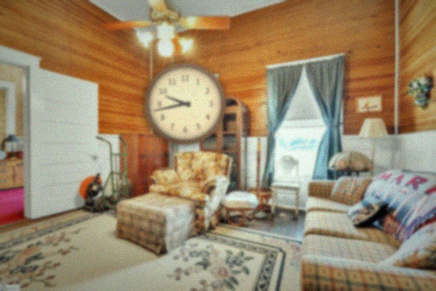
9:43
